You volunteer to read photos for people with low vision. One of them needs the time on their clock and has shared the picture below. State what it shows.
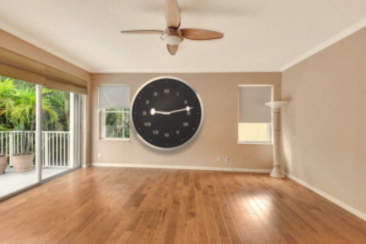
9:13
